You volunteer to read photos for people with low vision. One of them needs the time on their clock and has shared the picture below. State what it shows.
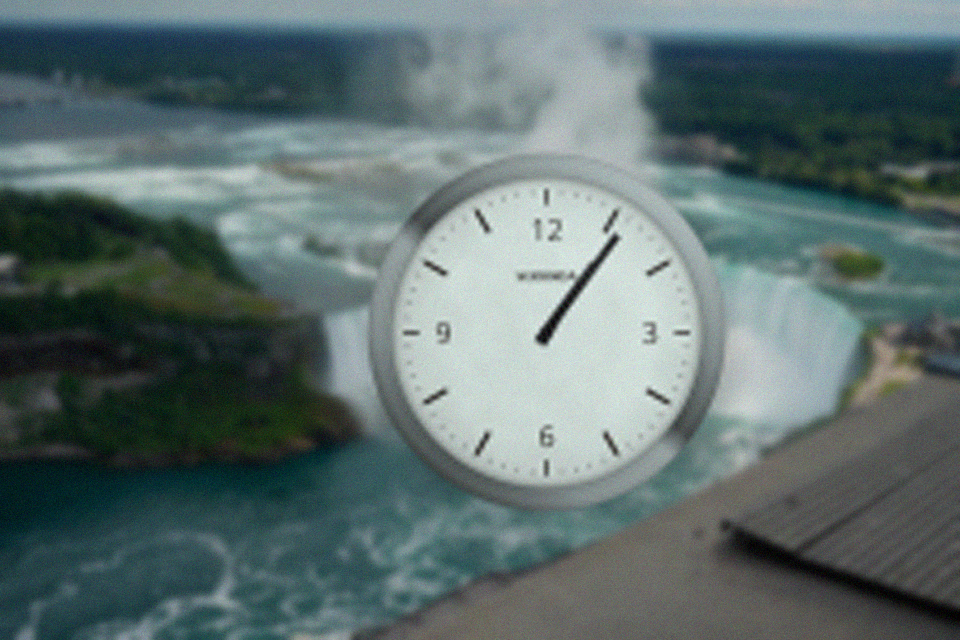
1:06
